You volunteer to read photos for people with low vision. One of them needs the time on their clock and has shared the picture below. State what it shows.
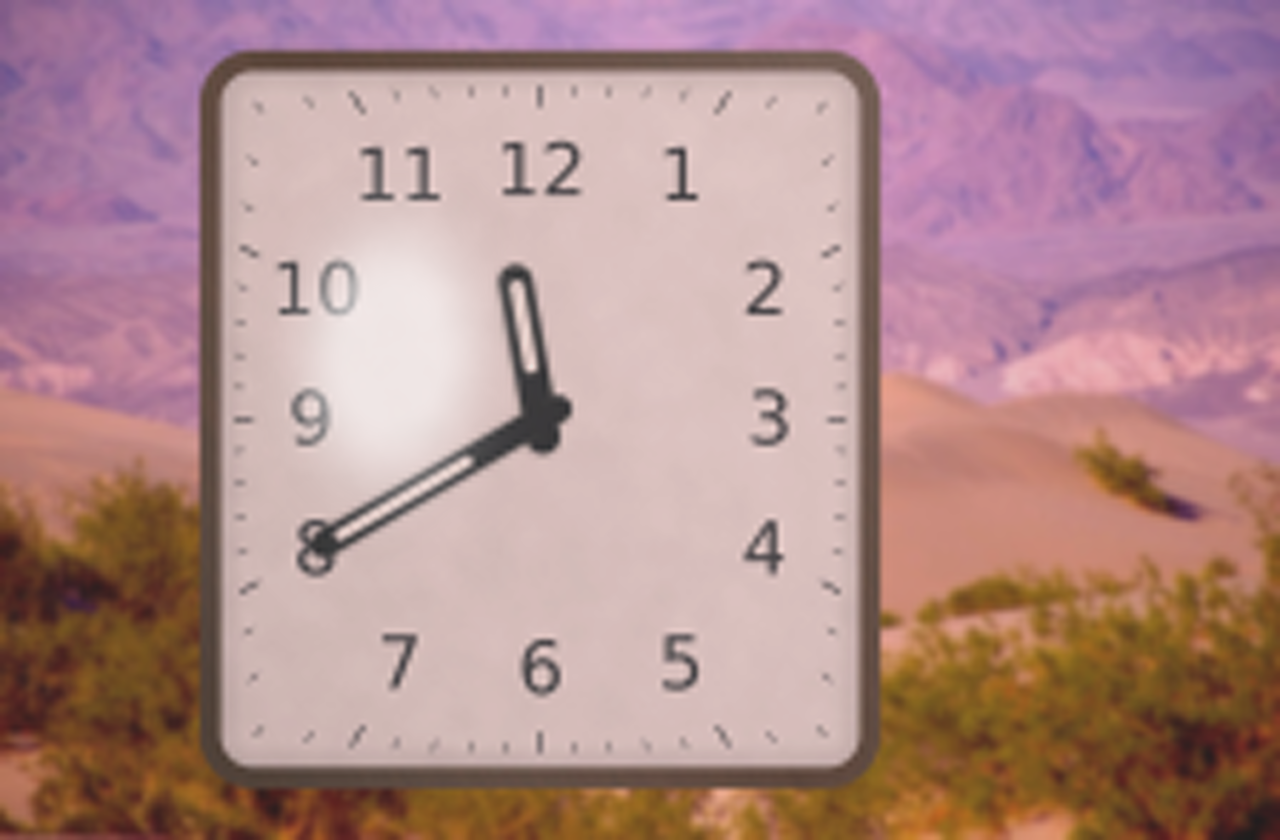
11:40
